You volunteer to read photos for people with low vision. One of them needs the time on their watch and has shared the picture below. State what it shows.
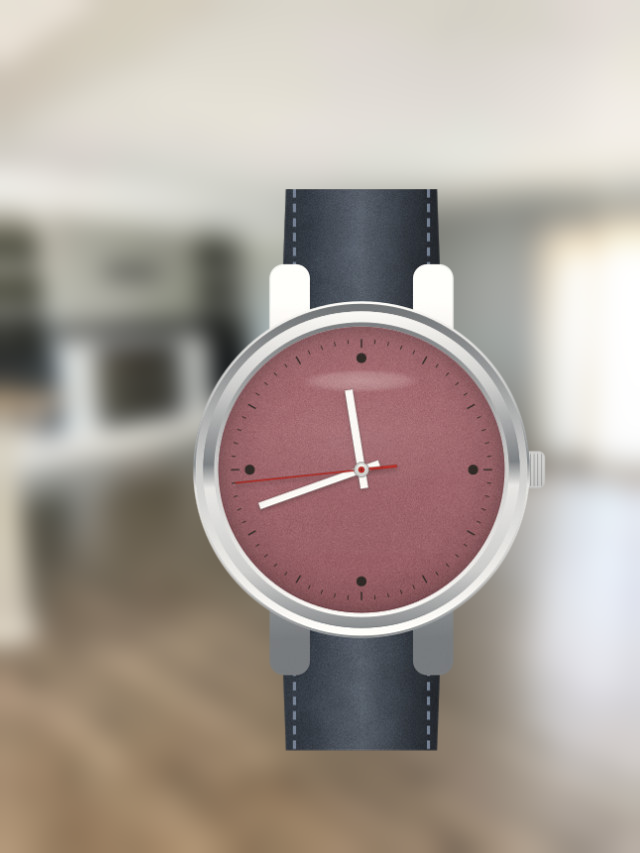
11:41:44
